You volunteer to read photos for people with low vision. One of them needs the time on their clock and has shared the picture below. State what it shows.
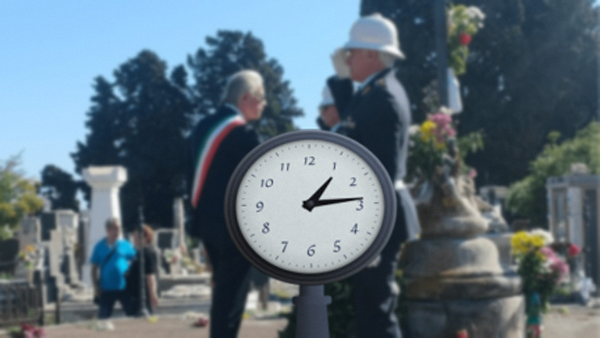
1:14
